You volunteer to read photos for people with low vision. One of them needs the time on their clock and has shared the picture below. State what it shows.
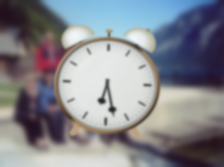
6:28
